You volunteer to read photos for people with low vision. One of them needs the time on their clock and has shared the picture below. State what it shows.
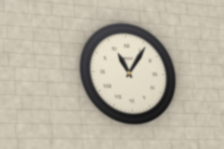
11:06
